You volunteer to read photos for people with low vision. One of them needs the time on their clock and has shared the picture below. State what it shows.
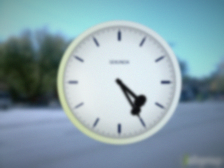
4:25
